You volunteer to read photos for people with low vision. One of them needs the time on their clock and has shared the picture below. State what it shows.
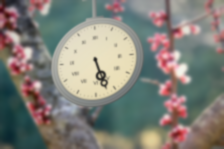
5:27
